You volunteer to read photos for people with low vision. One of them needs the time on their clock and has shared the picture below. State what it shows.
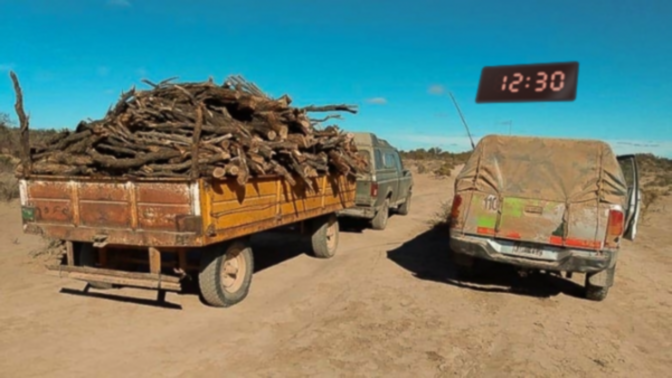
12:30
